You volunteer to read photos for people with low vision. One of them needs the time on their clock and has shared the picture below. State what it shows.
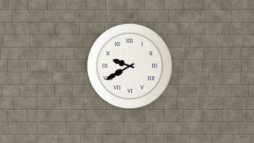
9:40
